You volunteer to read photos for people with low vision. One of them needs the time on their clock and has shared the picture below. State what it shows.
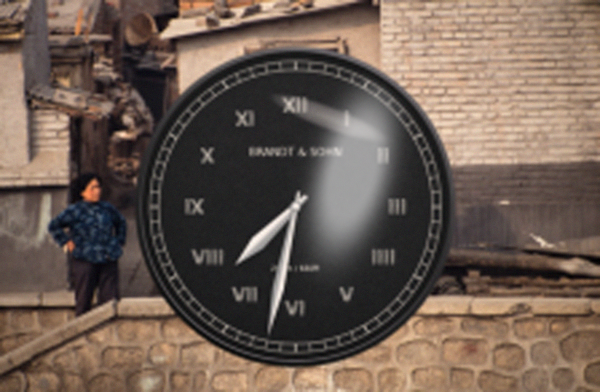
7:32
